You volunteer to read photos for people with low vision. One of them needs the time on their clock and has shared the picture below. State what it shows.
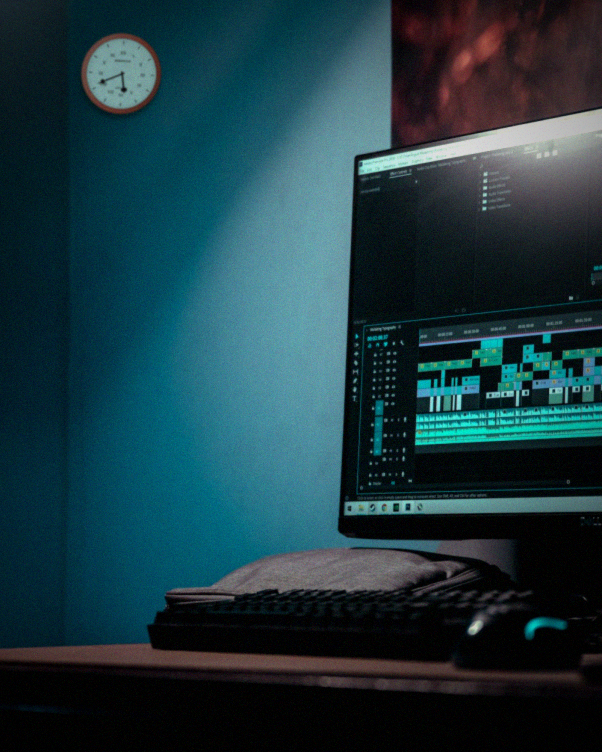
5:41
